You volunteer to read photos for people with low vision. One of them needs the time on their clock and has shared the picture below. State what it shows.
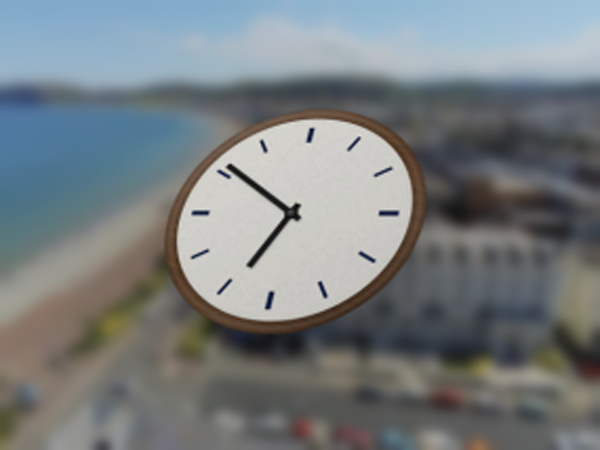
6:51
